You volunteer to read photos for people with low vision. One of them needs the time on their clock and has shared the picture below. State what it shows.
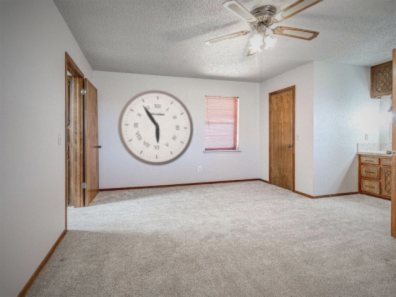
5:54
